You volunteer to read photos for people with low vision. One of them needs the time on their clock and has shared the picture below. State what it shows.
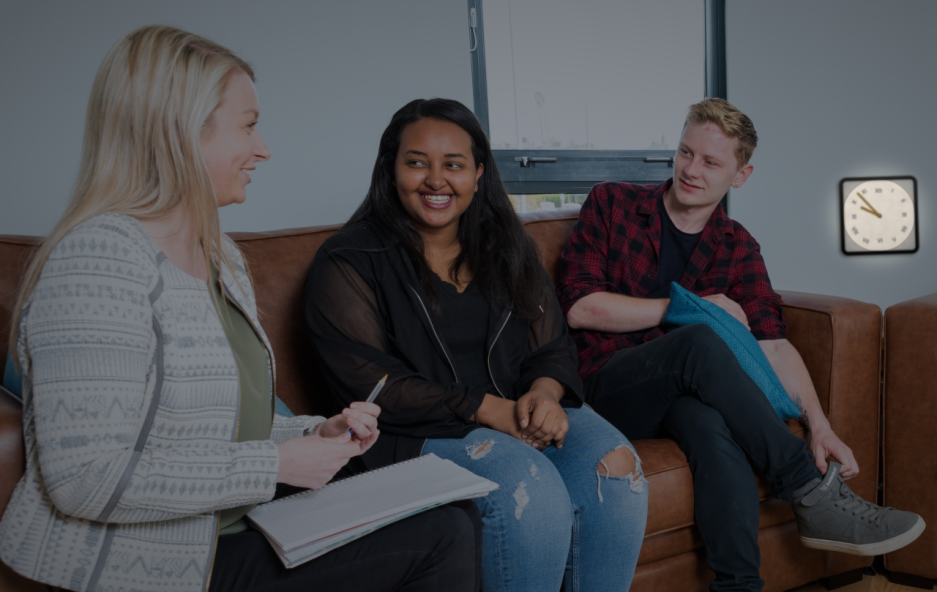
9:53
